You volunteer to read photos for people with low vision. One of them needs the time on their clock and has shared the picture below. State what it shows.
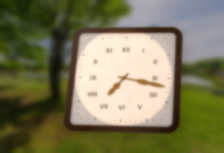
7:17
